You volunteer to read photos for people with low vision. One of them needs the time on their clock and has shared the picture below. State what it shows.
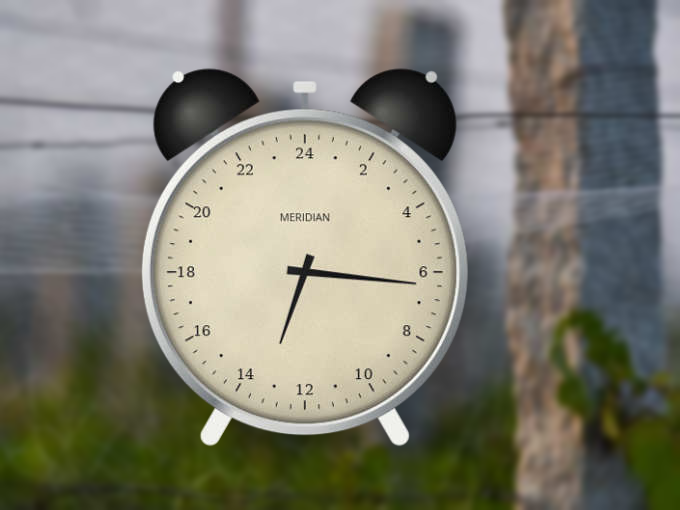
13:16
